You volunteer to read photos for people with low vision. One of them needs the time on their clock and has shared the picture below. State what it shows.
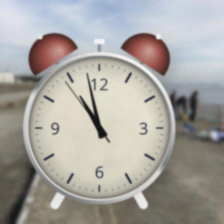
10:57:54
